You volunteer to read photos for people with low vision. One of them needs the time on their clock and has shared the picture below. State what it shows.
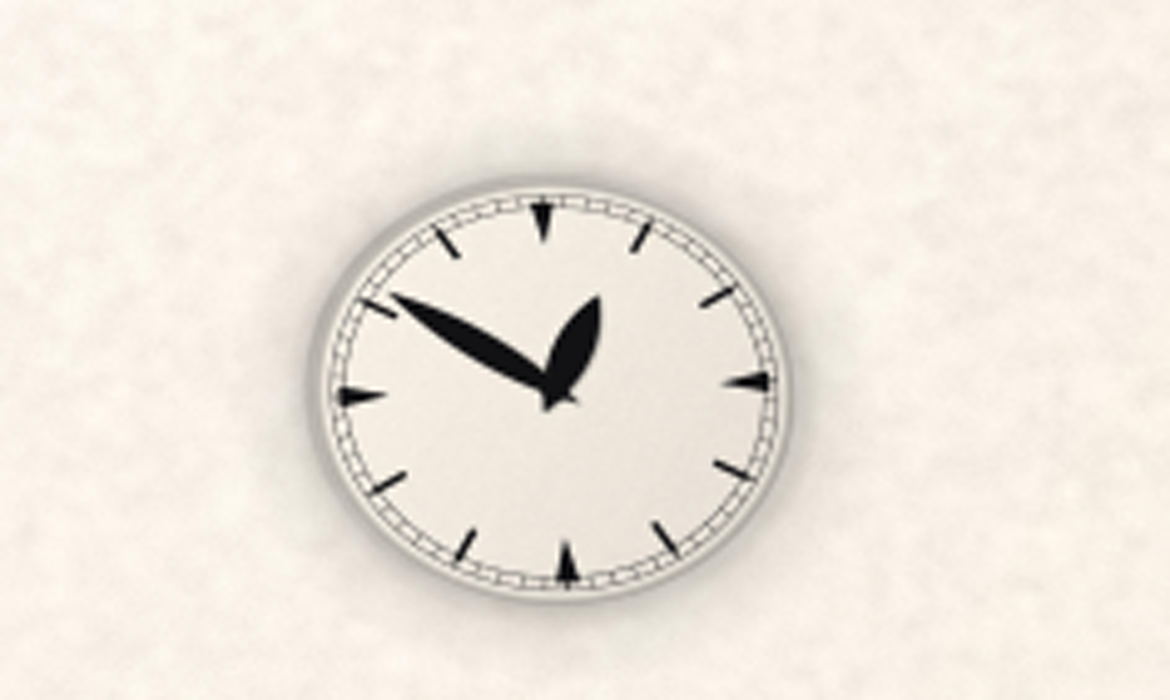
12:51
